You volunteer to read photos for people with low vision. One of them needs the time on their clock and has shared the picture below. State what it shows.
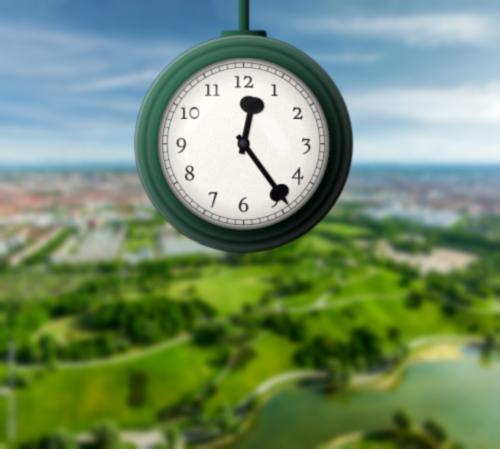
12:24
